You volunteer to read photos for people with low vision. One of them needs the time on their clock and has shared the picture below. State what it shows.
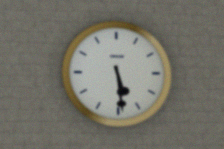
5:29
